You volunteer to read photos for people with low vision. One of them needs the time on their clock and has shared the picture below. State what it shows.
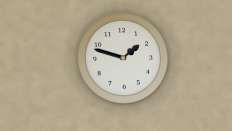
1:48
